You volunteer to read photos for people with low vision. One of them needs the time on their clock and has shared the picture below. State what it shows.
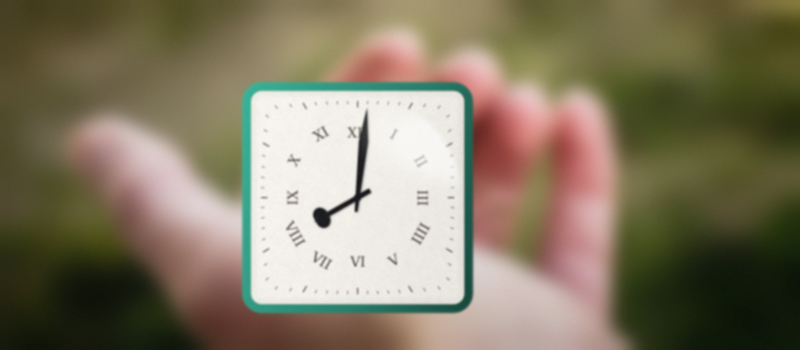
8:01
